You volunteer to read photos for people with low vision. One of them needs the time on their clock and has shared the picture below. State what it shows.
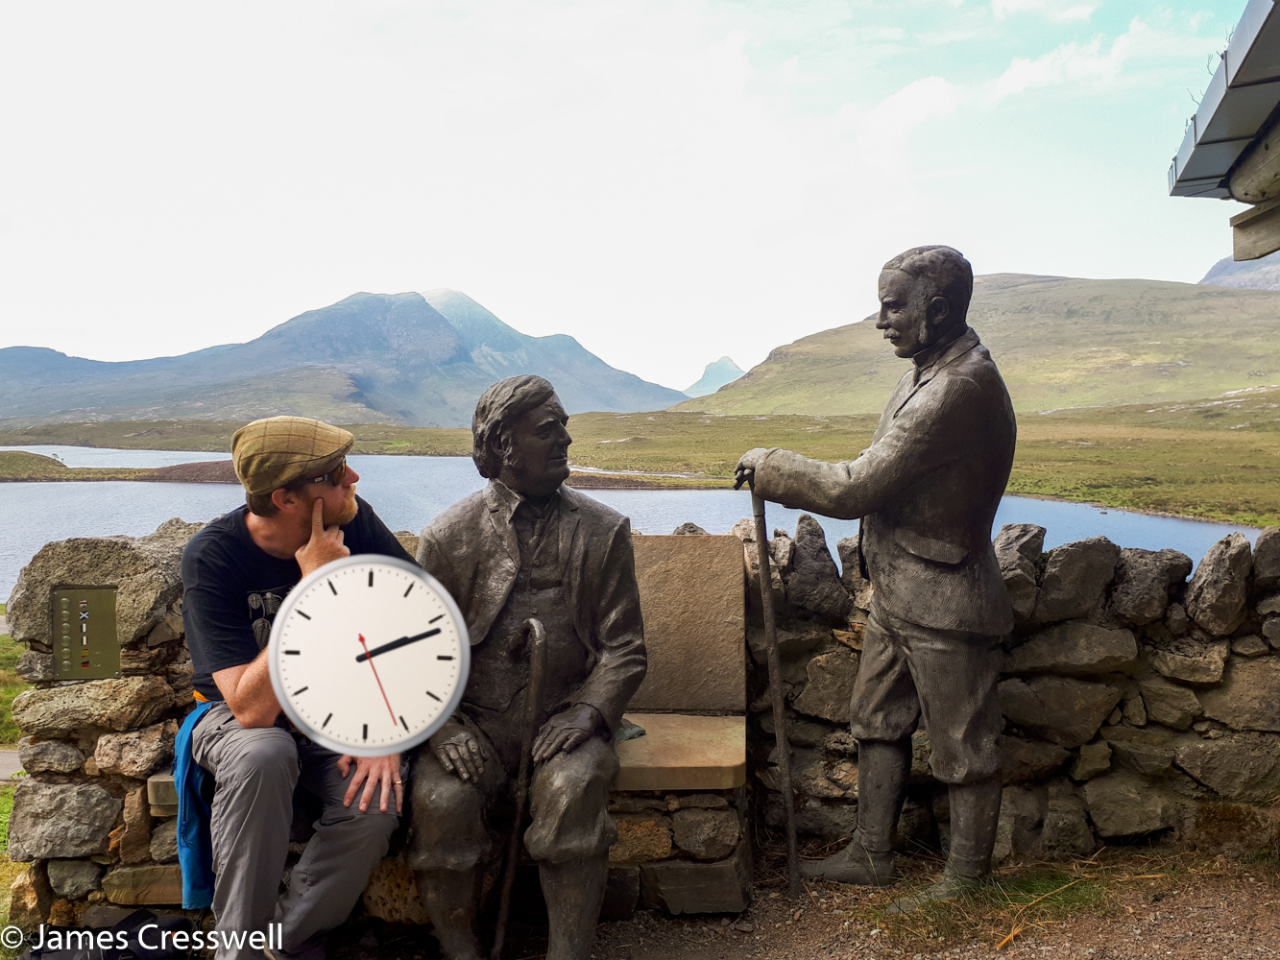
2:11:26
